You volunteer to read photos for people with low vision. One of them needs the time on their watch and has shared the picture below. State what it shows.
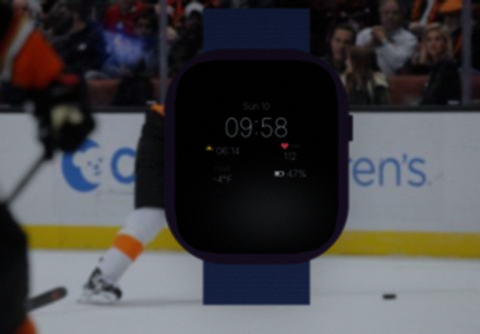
9:58
